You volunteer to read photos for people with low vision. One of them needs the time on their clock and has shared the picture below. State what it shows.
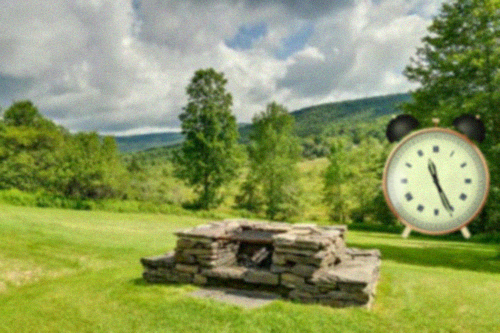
11:26
